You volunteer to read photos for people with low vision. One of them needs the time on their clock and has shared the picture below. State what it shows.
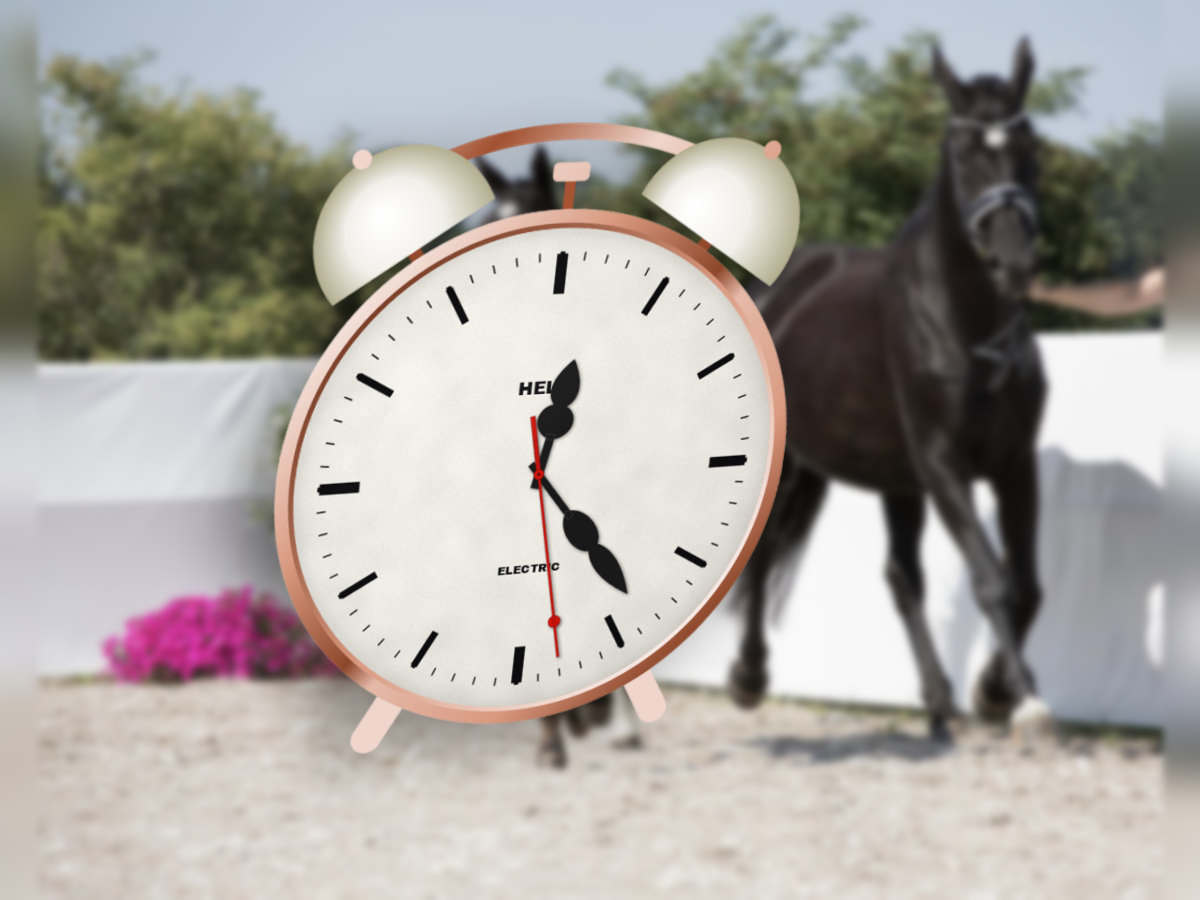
12:23:28
